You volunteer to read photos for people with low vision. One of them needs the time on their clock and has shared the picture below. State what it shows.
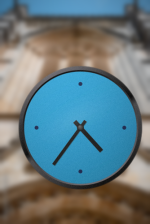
4:36
